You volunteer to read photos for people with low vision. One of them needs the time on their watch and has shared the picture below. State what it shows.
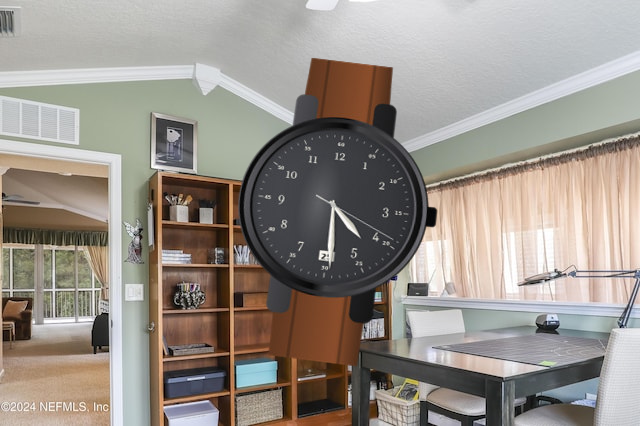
4:29:19
